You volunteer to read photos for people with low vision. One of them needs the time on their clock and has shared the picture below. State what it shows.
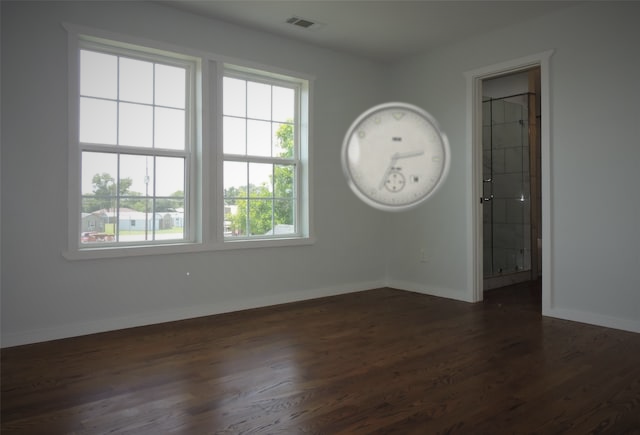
2:34
